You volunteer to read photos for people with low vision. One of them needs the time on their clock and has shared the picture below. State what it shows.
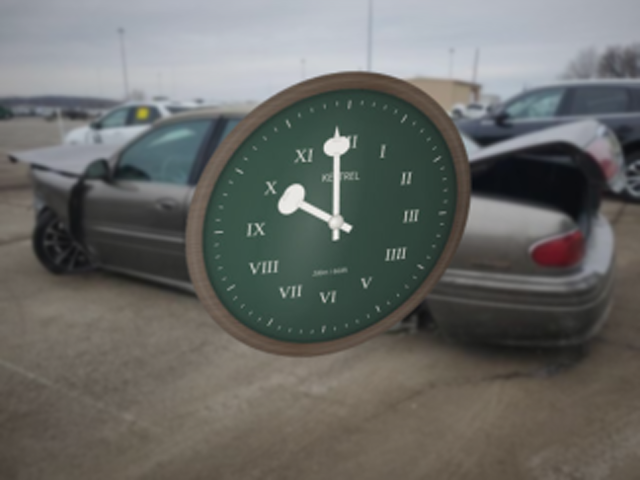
9:59
